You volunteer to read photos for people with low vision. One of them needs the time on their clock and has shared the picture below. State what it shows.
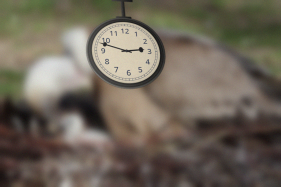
2:48
